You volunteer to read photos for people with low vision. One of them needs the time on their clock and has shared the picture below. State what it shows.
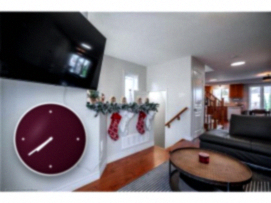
7:39
